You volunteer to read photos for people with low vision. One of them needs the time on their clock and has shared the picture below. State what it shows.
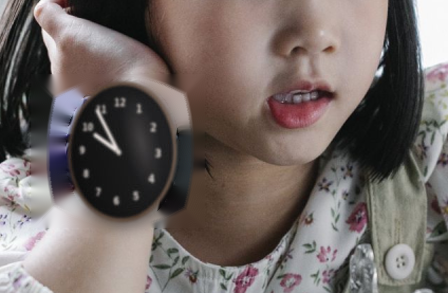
9:54
